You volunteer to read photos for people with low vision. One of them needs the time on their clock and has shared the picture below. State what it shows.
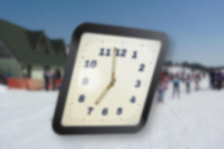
6:58
